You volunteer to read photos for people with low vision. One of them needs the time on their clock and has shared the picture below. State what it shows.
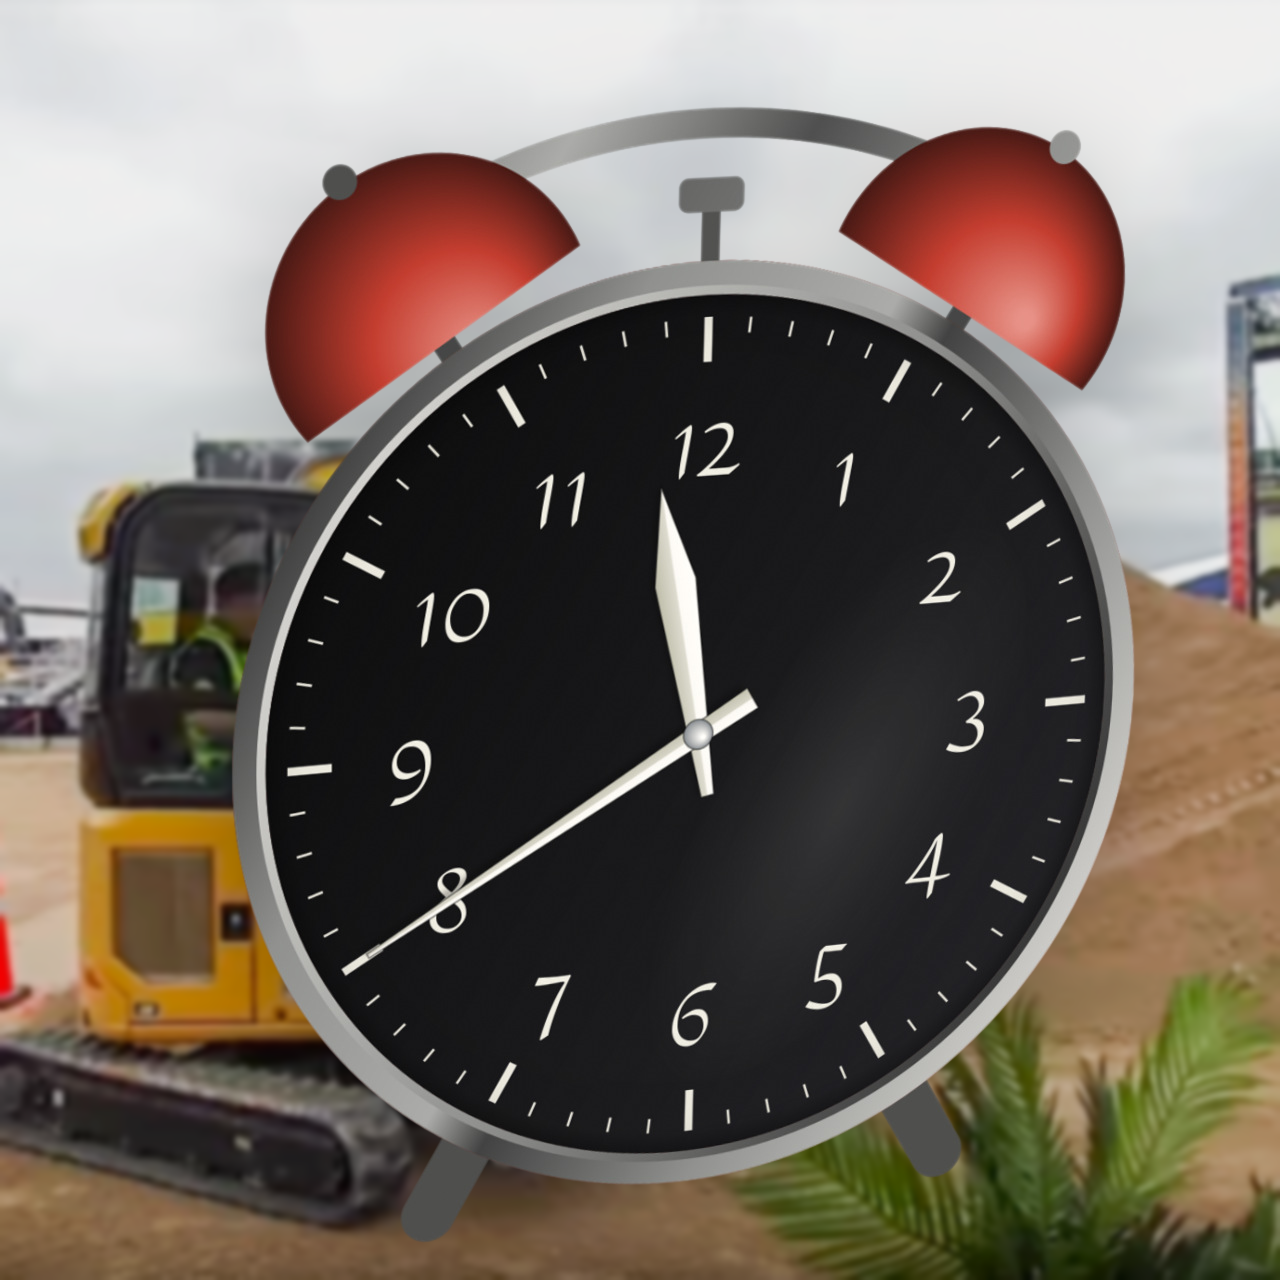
11:40
